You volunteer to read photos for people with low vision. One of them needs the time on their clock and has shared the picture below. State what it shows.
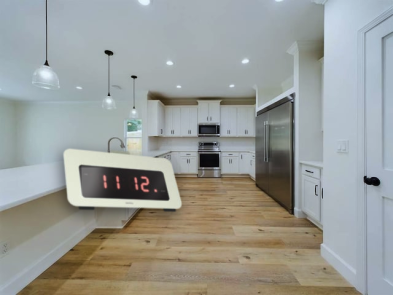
11:12
